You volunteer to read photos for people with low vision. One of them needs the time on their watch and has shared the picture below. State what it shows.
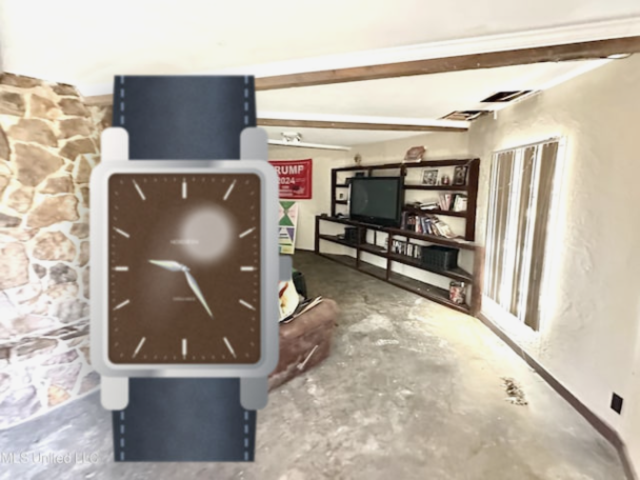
9:25
